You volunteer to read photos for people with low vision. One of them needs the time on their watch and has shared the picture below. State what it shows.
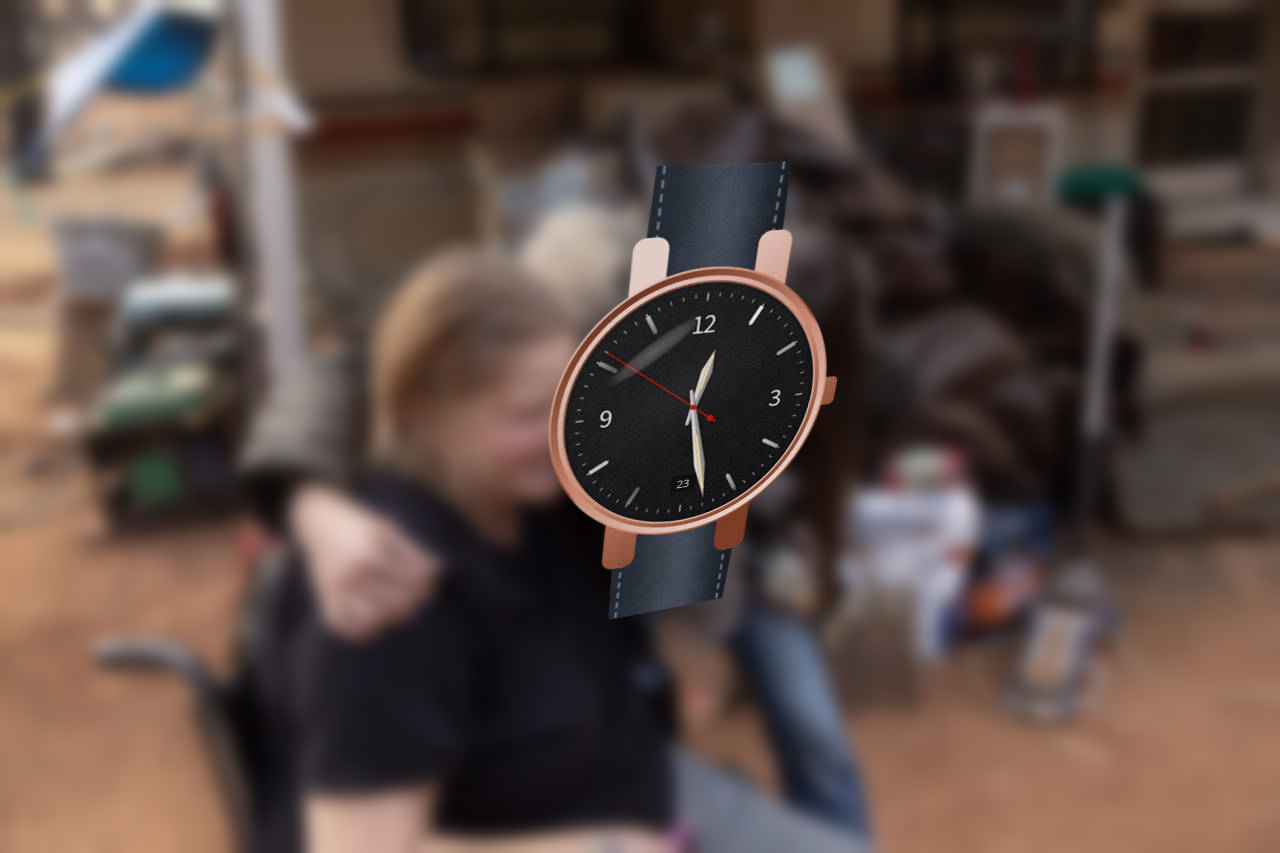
12:27:51
